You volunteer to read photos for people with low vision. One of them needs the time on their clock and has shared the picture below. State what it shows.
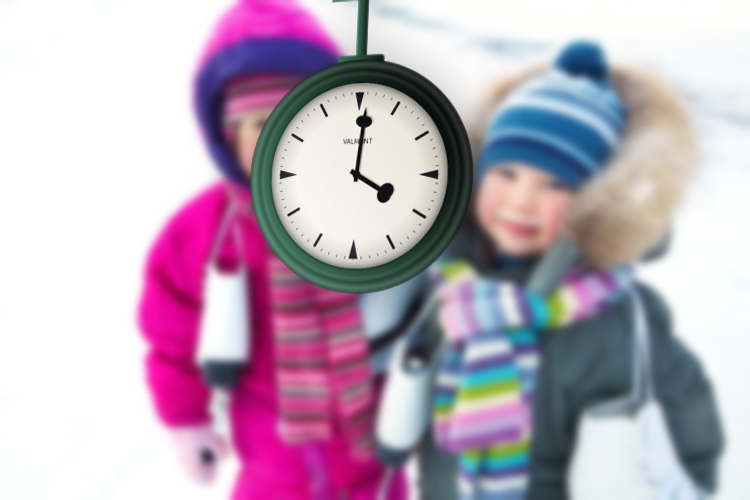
4:01
